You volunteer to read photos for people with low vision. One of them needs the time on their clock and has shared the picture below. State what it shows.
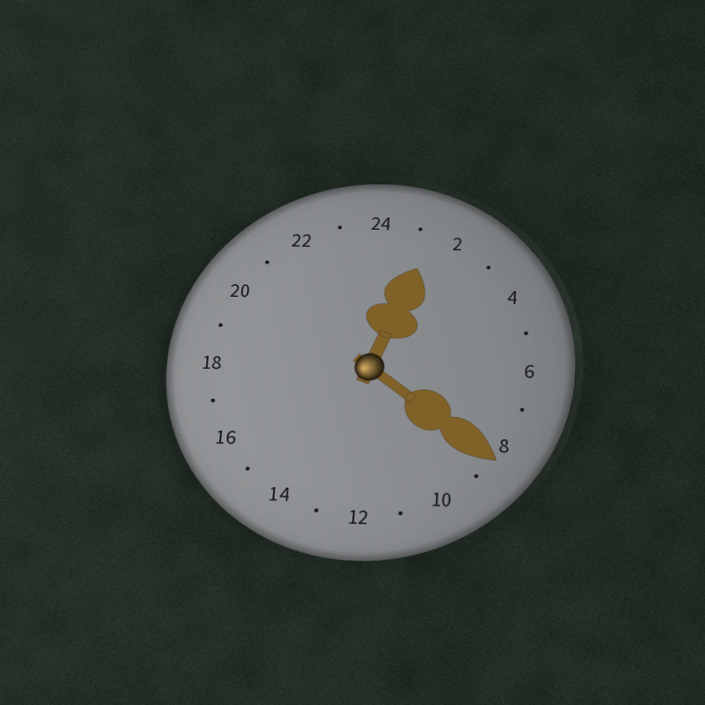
1:21
